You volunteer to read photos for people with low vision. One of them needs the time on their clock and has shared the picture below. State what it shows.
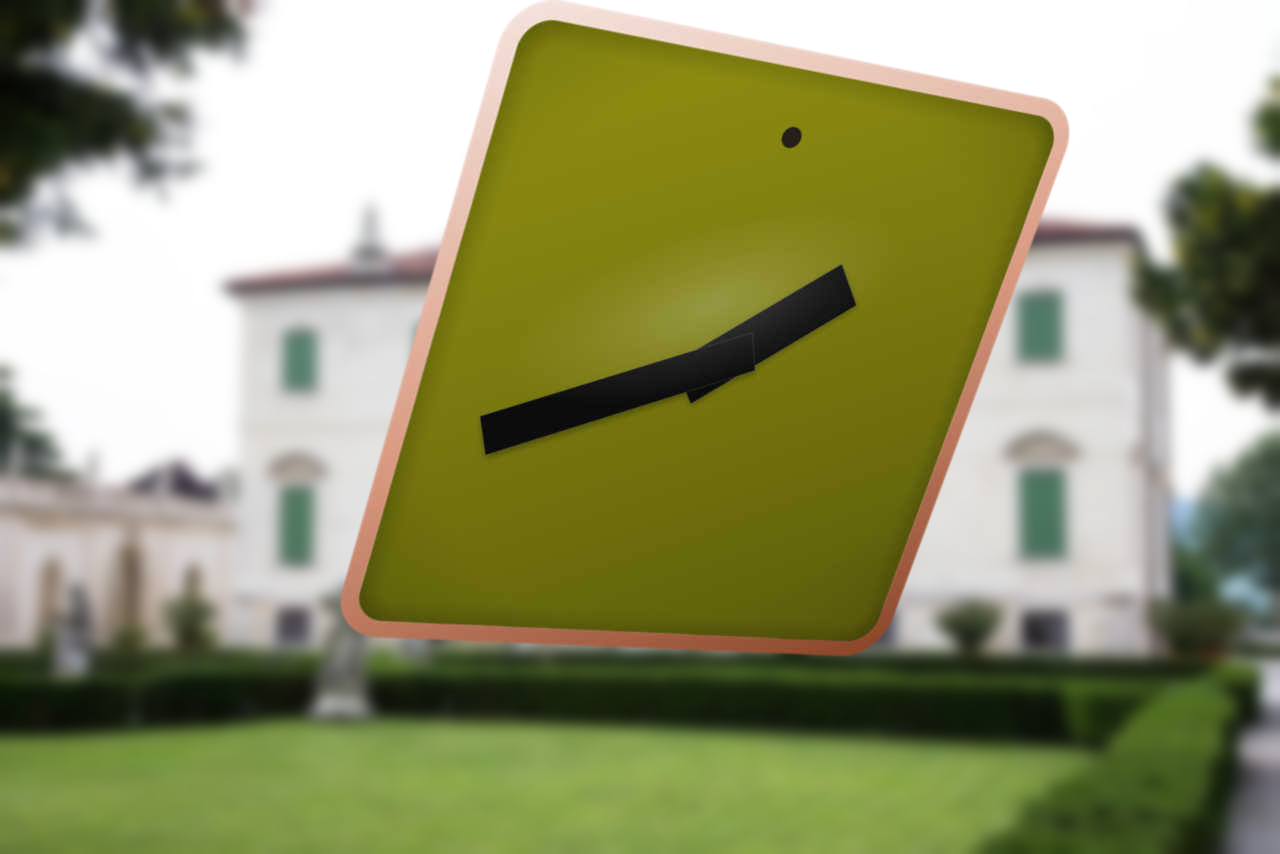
1:41
